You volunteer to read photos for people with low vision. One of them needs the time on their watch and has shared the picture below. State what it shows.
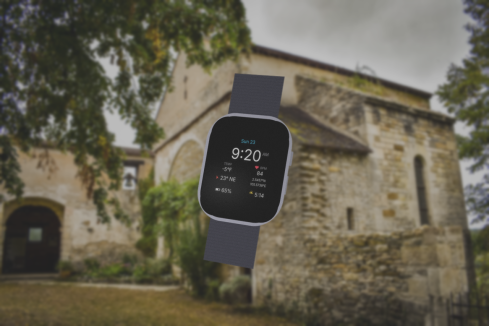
9:20
